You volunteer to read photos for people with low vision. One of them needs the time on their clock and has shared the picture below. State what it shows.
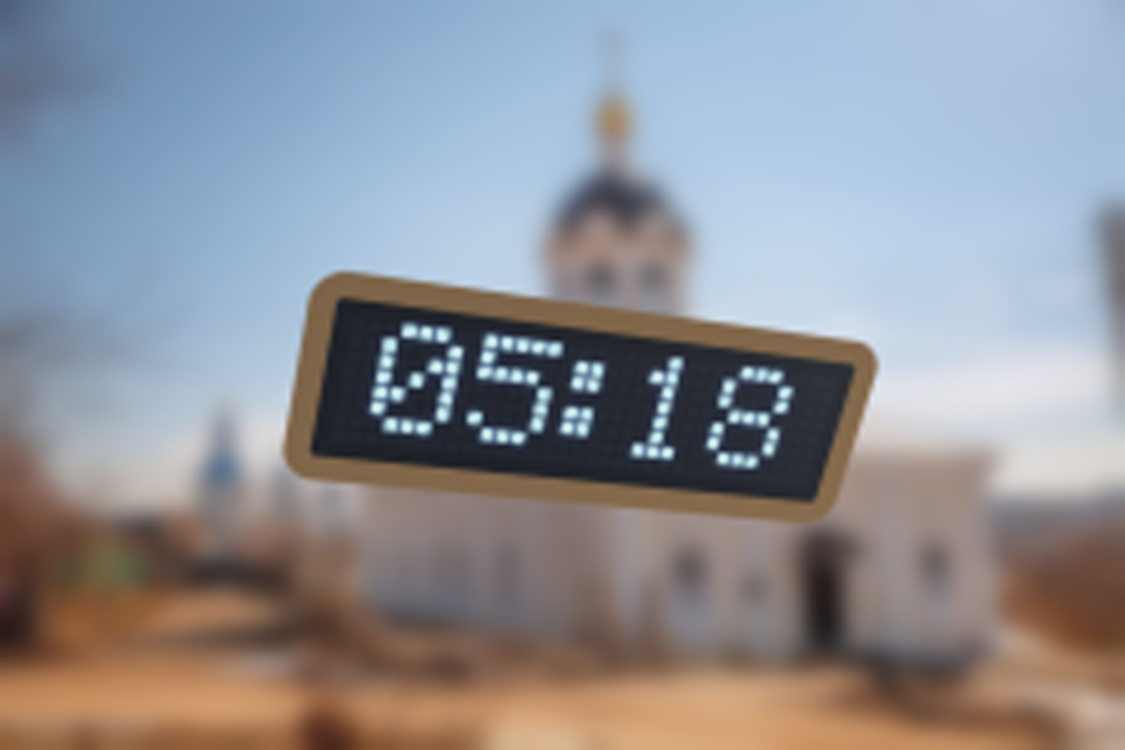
5:18
